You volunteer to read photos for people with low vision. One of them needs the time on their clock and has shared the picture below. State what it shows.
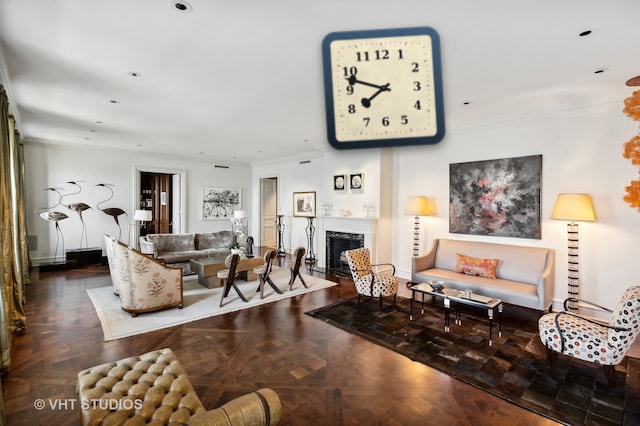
7:48
